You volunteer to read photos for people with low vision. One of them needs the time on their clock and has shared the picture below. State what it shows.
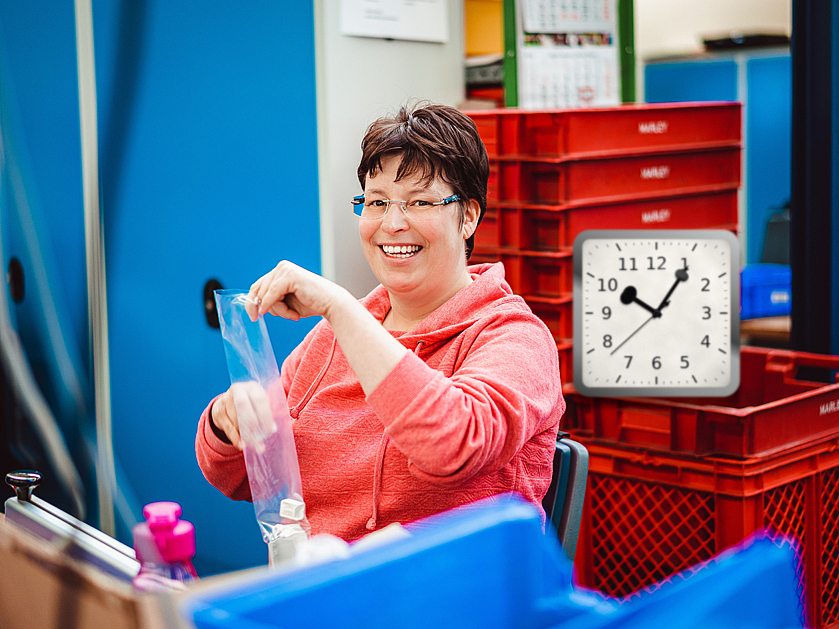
10:05:38
